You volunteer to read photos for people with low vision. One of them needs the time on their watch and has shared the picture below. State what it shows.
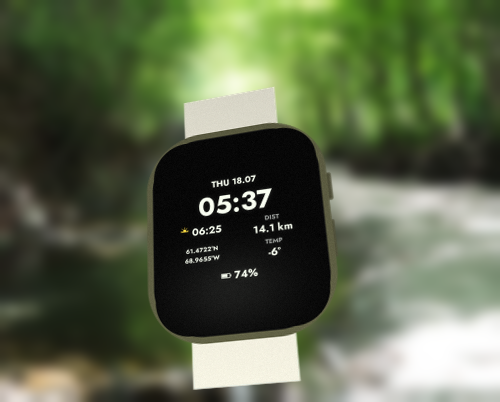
5:37
